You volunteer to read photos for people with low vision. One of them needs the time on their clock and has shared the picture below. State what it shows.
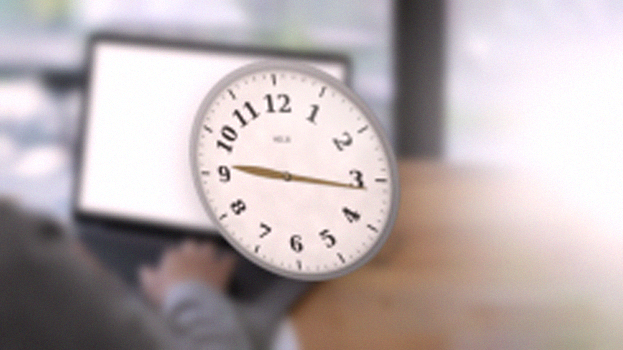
9:16
